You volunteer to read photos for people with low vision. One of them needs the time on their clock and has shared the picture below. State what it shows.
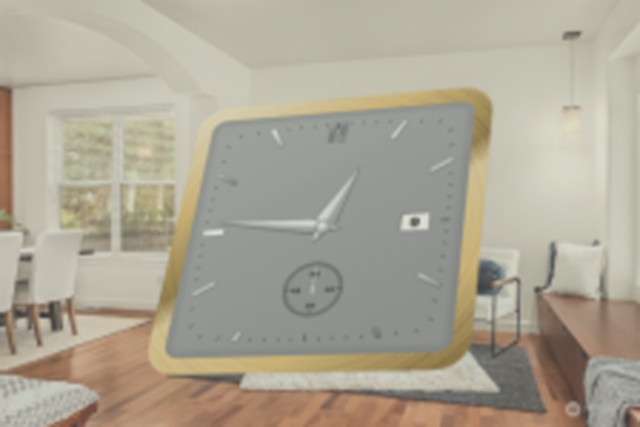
12:46
